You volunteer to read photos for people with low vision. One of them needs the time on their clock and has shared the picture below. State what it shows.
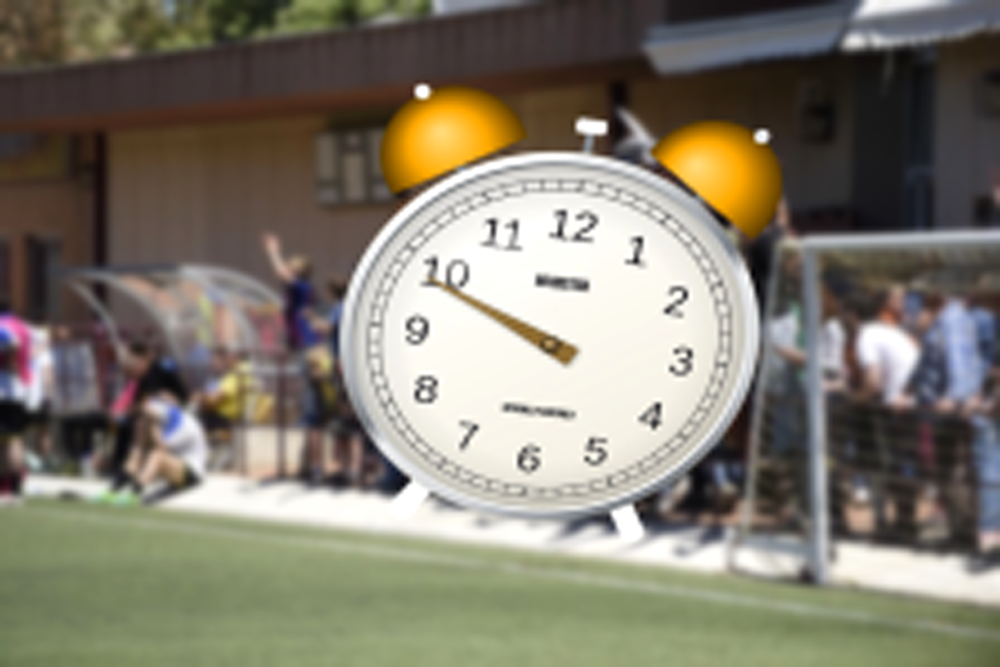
9:49
